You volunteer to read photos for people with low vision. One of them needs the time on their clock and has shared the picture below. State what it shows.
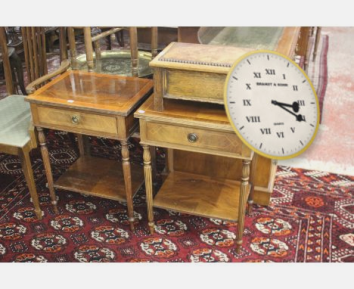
3:20
